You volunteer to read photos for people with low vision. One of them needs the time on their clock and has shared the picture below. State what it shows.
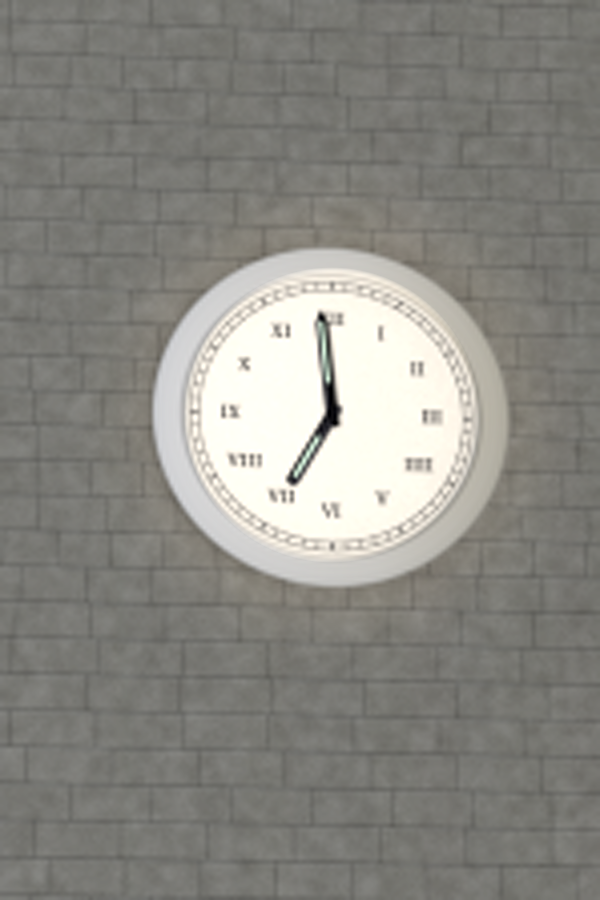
6:59
